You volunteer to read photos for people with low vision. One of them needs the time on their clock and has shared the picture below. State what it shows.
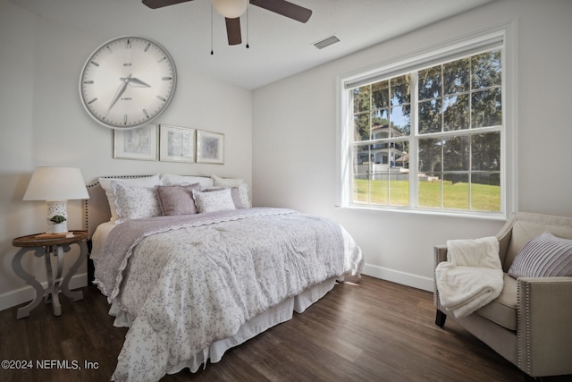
3:35
